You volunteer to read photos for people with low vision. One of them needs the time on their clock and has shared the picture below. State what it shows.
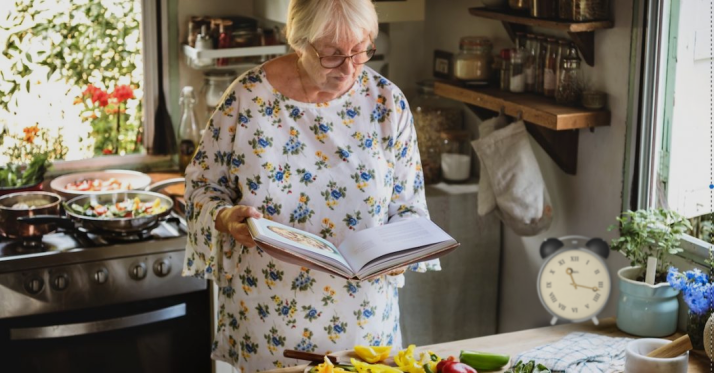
11:17
